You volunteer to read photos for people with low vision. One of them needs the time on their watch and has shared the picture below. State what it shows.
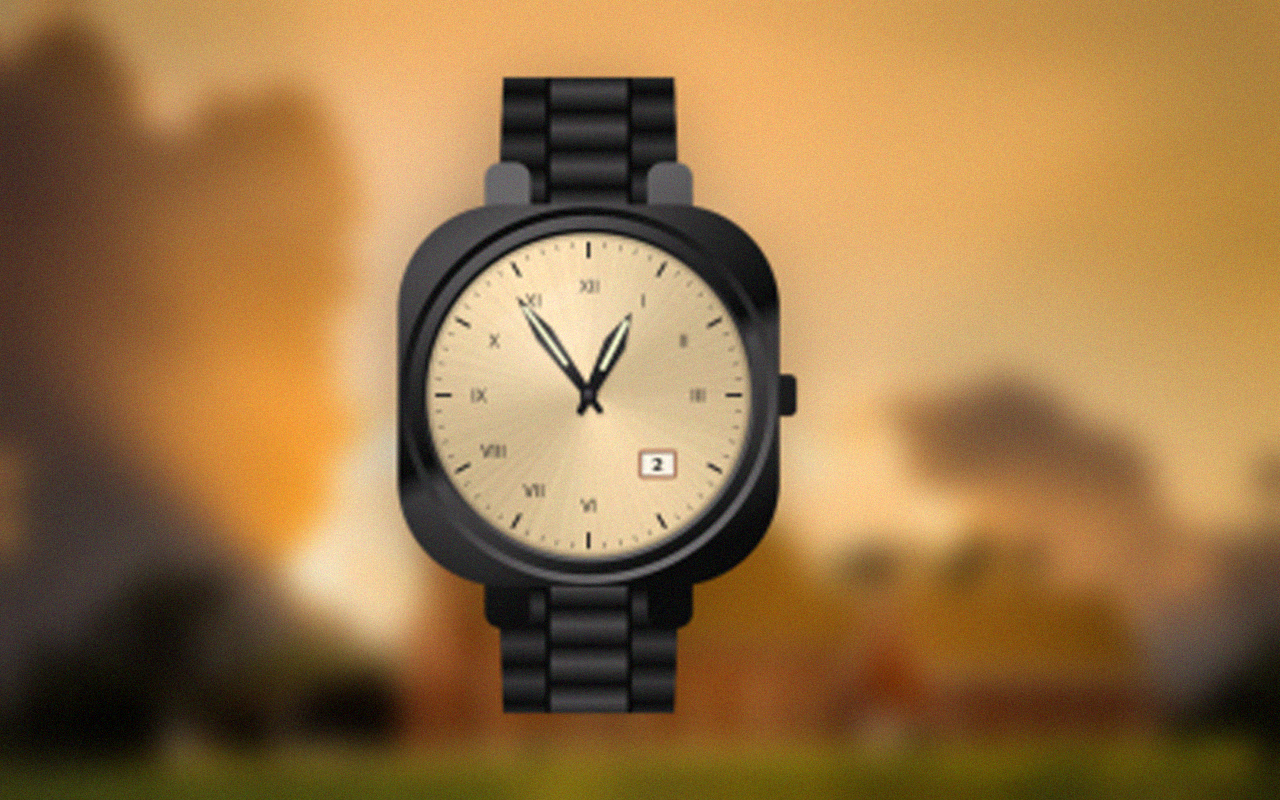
12:54
